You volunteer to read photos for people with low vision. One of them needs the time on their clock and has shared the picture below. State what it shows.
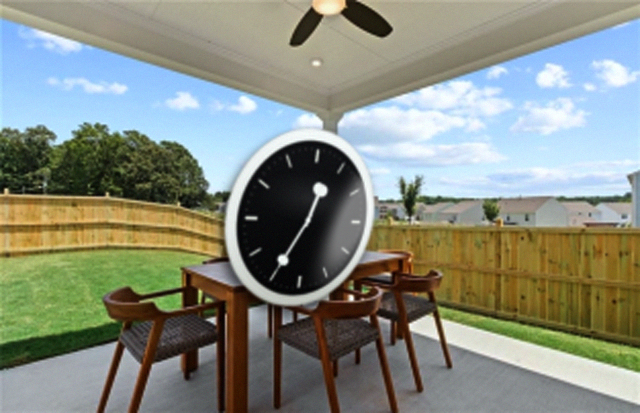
12:35
